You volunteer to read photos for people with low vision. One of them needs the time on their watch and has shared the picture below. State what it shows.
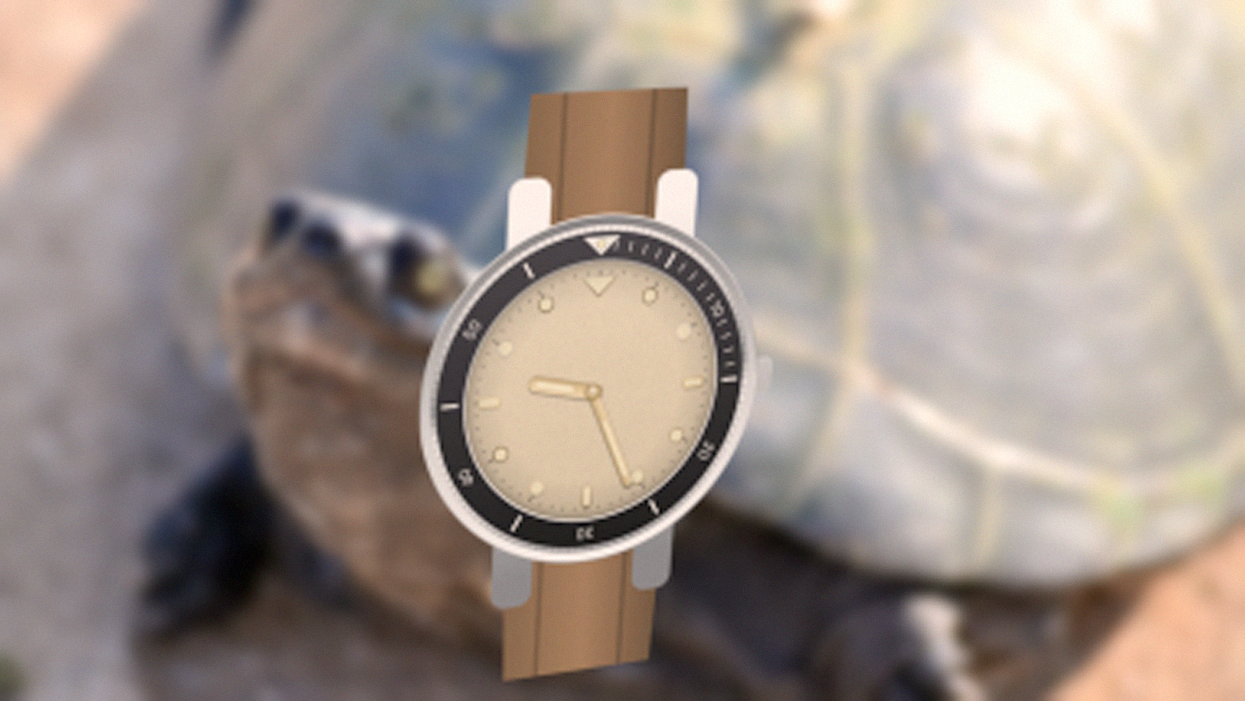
9:26
